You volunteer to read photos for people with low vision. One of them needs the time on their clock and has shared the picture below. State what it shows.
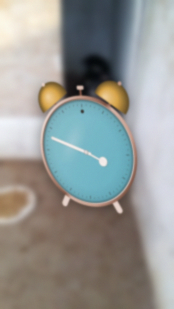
3:48
